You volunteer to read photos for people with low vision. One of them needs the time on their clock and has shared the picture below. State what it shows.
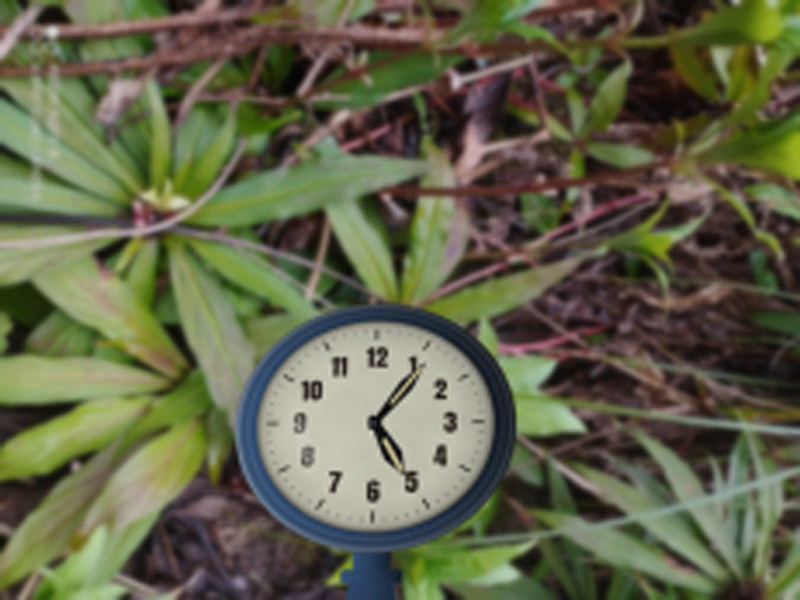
5:06
